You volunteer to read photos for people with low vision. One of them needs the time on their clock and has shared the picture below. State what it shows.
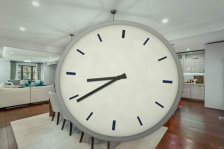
8:39
